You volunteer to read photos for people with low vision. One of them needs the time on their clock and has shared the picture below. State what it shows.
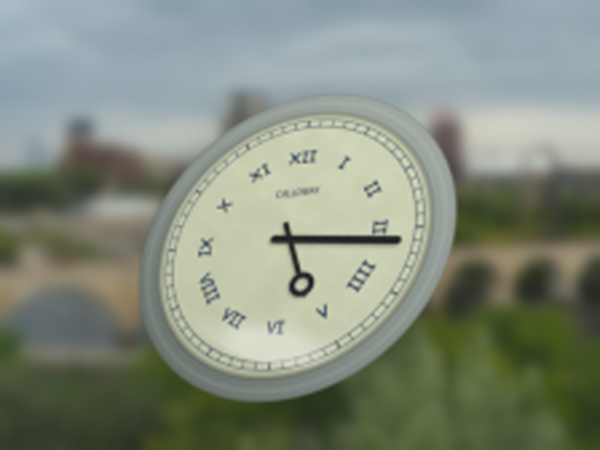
5:16
